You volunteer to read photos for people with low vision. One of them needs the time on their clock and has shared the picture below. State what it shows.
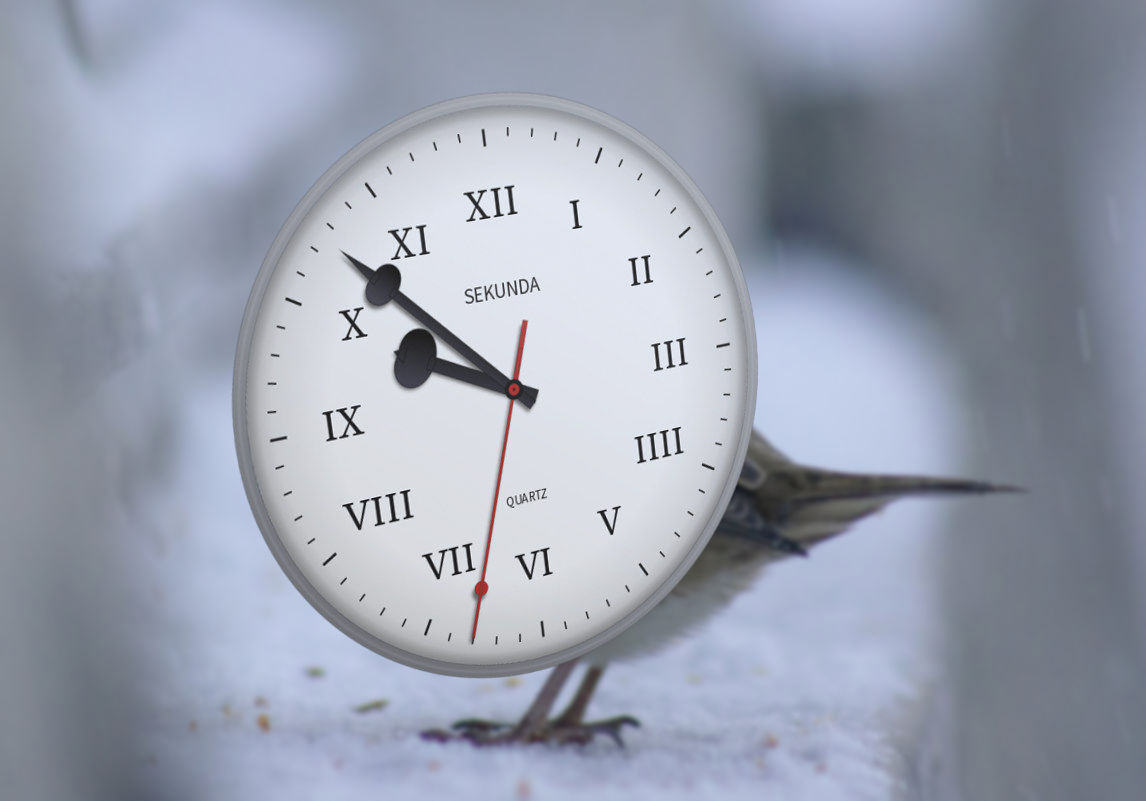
9:52:33
